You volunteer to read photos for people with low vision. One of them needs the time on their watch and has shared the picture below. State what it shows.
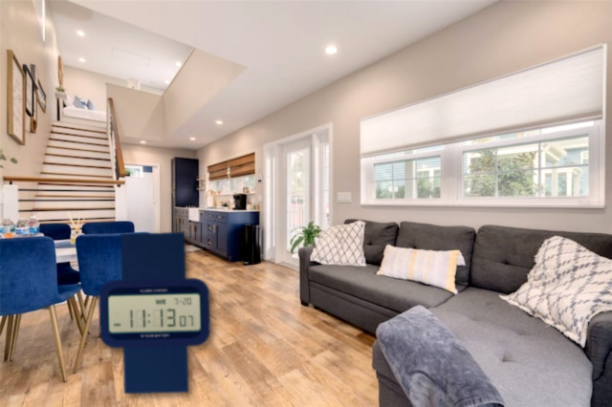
11:13:07
